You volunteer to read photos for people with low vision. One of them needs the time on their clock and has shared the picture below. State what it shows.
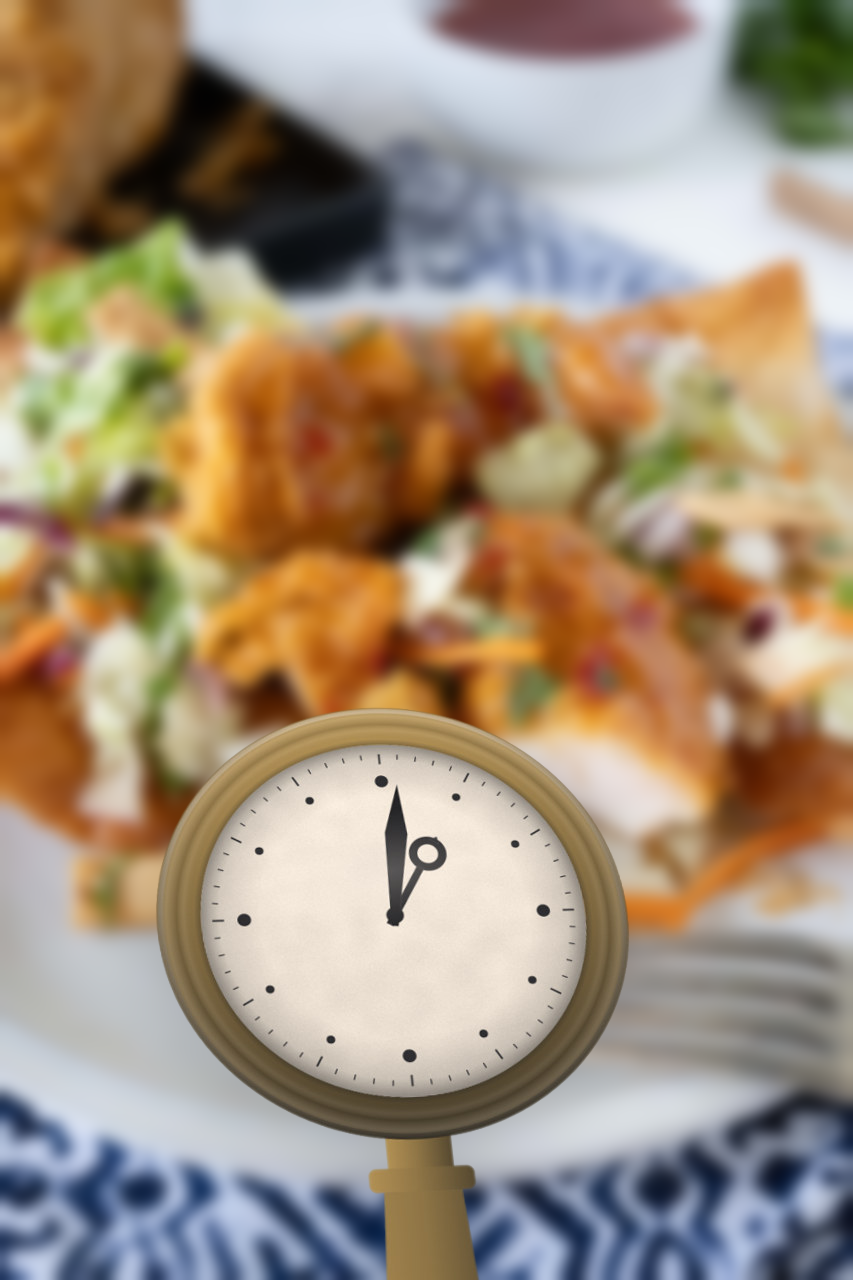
1:01
